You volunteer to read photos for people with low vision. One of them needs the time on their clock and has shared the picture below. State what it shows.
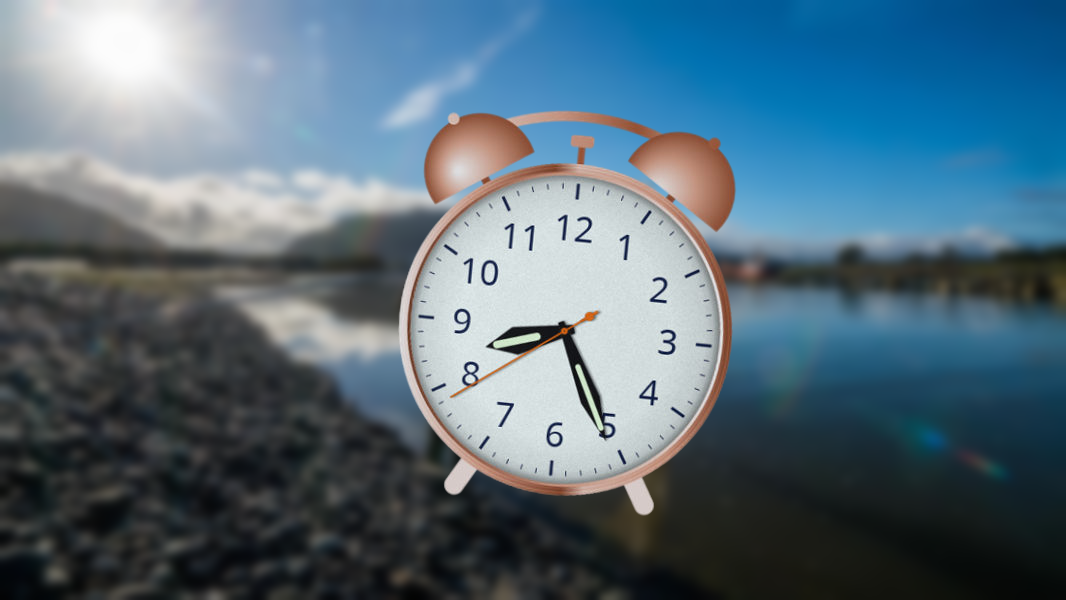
8:25:39
